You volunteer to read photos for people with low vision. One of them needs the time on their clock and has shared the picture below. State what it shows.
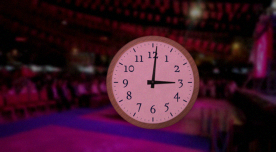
3:01
